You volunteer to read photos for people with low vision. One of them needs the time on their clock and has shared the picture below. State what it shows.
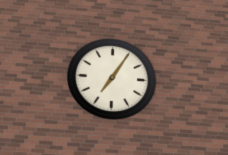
7:05
